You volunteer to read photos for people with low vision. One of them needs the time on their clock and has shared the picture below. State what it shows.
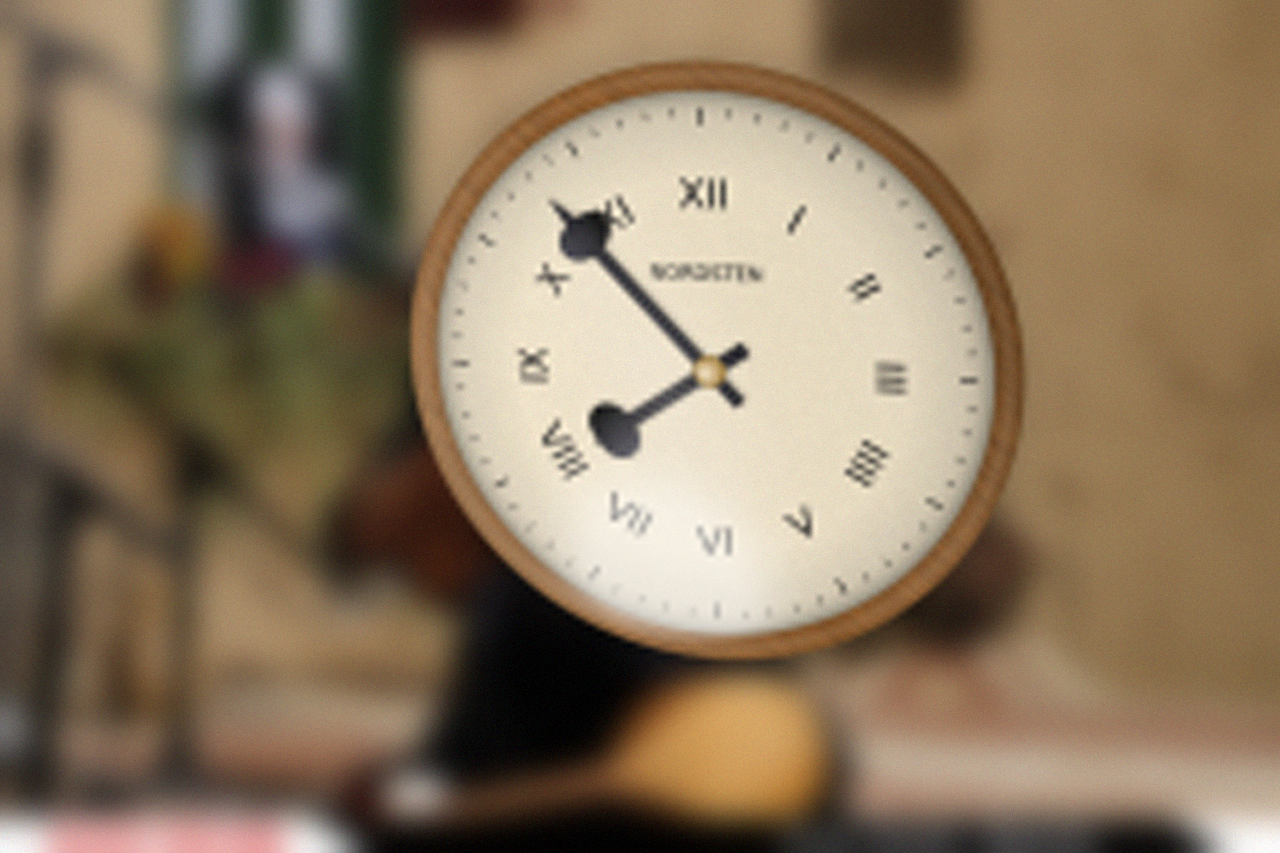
7:53
